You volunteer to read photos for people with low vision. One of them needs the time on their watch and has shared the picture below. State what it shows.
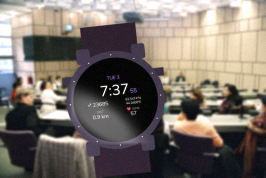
7:37
